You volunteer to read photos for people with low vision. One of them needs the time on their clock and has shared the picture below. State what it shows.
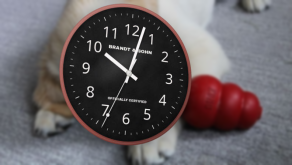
10:02:34
